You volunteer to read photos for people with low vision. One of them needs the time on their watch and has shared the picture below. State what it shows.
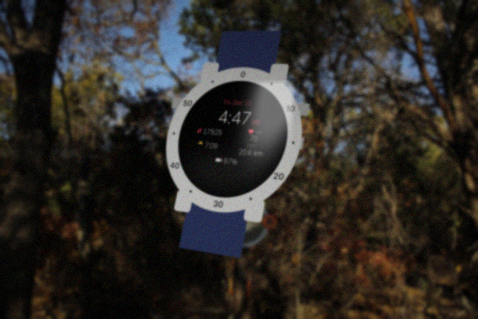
4:47
